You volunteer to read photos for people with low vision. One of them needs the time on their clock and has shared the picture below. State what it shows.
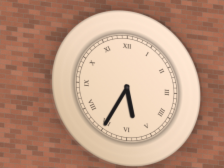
5:35
